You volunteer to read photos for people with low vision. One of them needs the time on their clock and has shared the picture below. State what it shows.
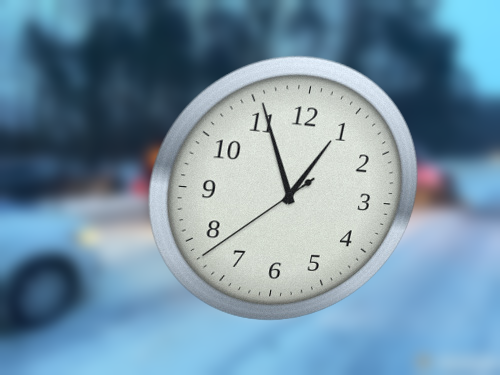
12:55:38
